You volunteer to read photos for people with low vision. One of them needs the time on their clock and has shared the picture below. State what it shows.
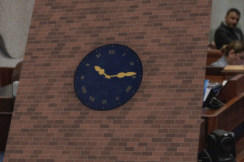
10:14
